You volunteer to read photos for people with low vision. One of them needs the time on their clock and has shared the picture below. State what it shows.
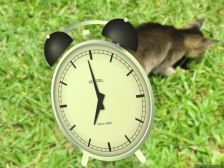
6:59
